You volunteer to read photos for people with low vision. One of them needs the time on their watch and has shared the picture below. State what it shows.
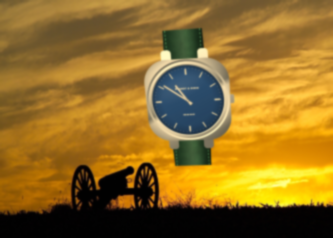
10:51
